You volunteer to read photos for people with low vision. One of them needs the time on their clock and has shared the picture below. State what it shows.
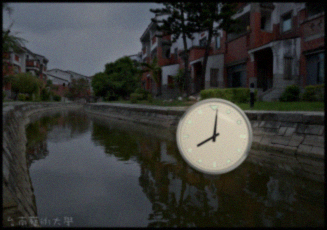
8:01
